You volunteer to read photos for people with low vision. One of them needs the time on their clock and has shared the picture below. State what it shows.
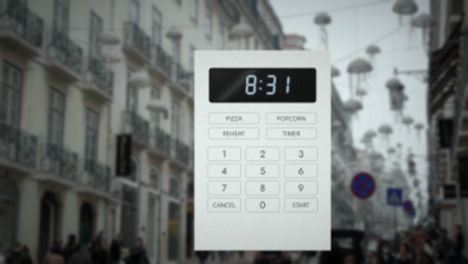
8:31
